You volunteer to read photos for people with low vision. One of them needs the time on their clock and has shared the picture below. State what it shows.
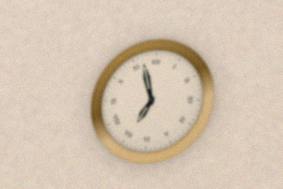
6:57
